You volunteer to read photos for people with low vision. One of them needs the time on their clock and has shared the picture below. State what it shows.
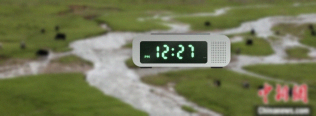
12:27
